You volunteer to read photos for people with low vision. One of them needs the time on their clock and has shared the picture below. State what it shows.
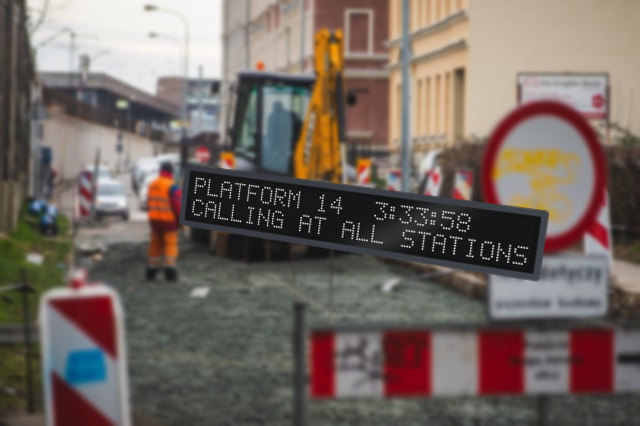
3:33:58
